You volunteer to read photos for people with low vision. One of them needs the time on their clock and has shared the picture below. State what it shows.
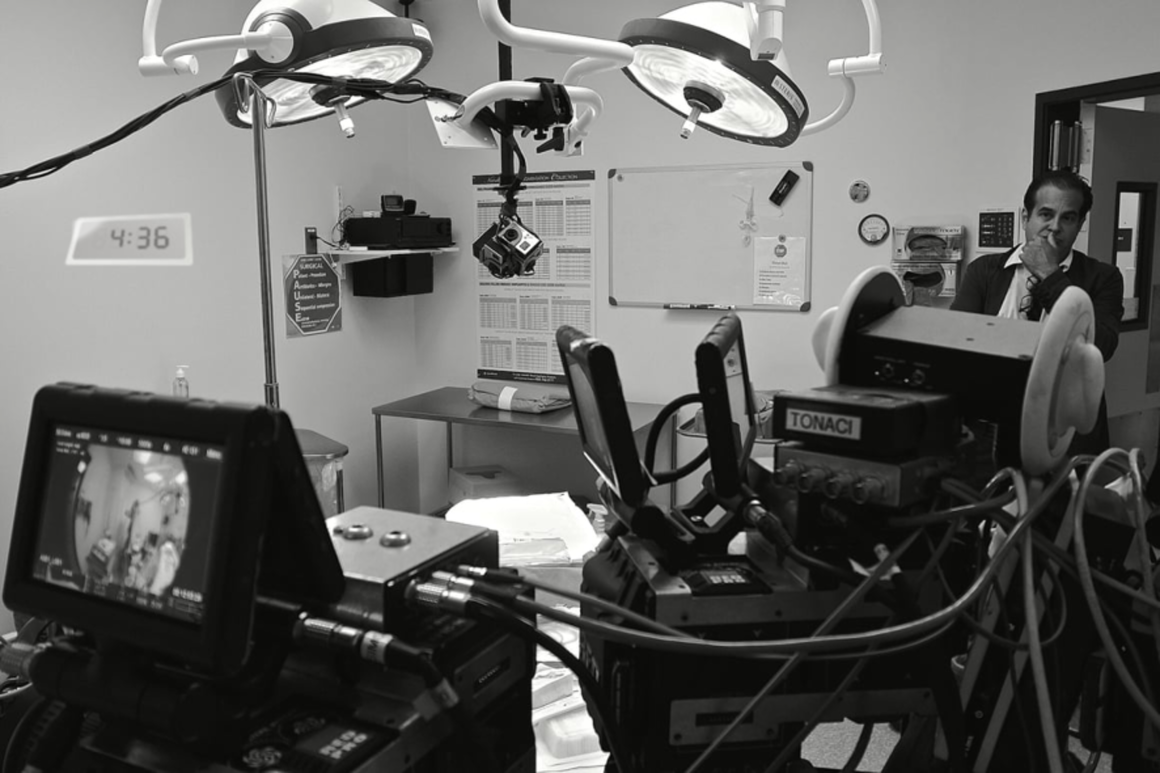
4:36
